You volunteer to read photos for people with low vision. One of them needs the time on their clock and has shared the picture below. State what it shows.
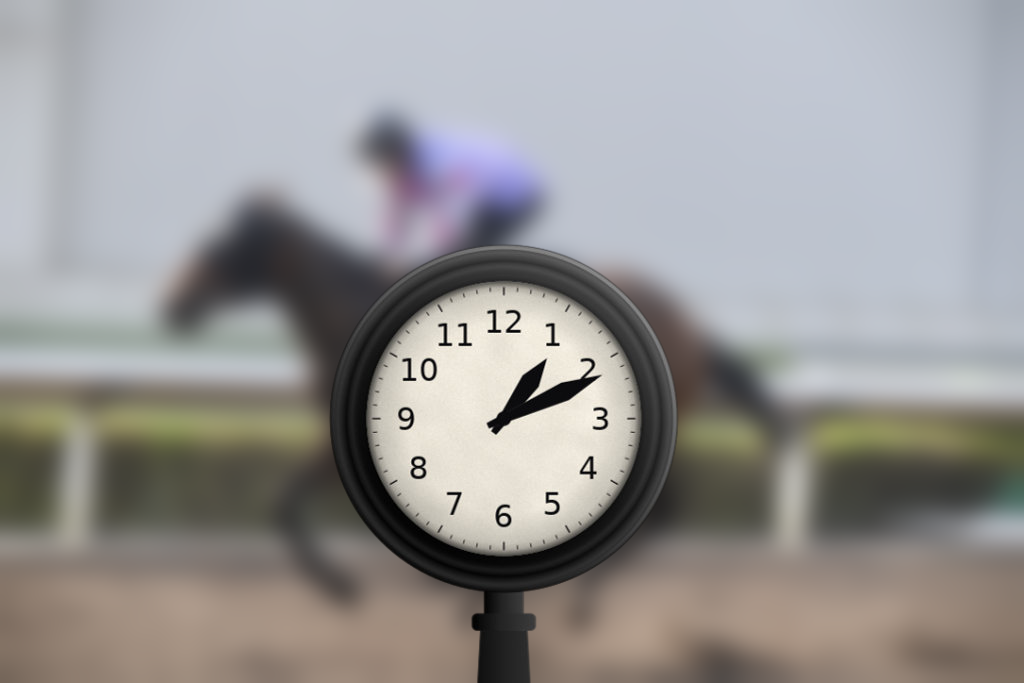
1:11
